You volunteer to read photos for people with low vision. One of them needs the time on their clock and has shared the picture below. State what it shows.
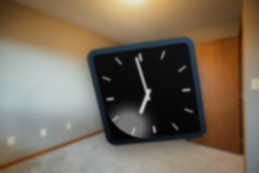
6:59
